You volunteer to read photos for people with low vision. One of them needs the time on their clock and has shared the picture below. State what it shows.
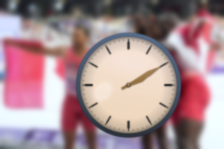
2:10
